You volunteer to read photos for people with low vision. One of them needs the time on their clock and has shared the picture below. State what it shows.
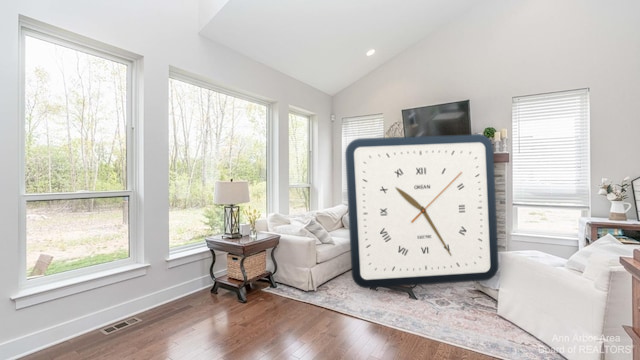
10:25:08
